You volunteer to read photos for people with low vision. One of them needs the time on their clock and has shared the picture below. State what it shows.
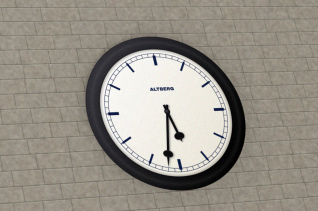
5:32
